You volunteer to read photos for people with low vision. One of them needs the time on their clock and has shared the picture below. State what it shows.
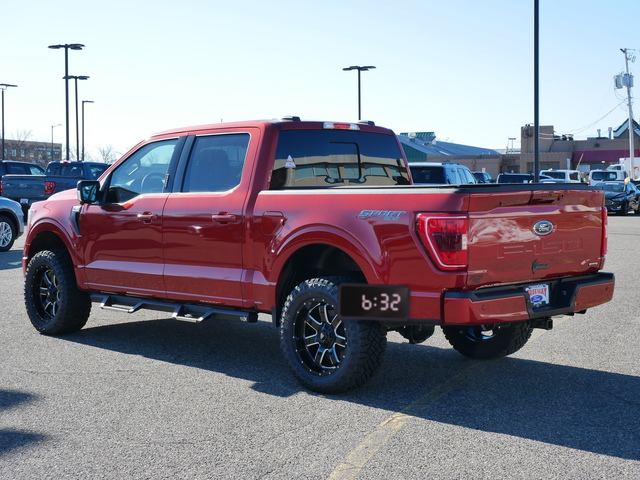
6:32
